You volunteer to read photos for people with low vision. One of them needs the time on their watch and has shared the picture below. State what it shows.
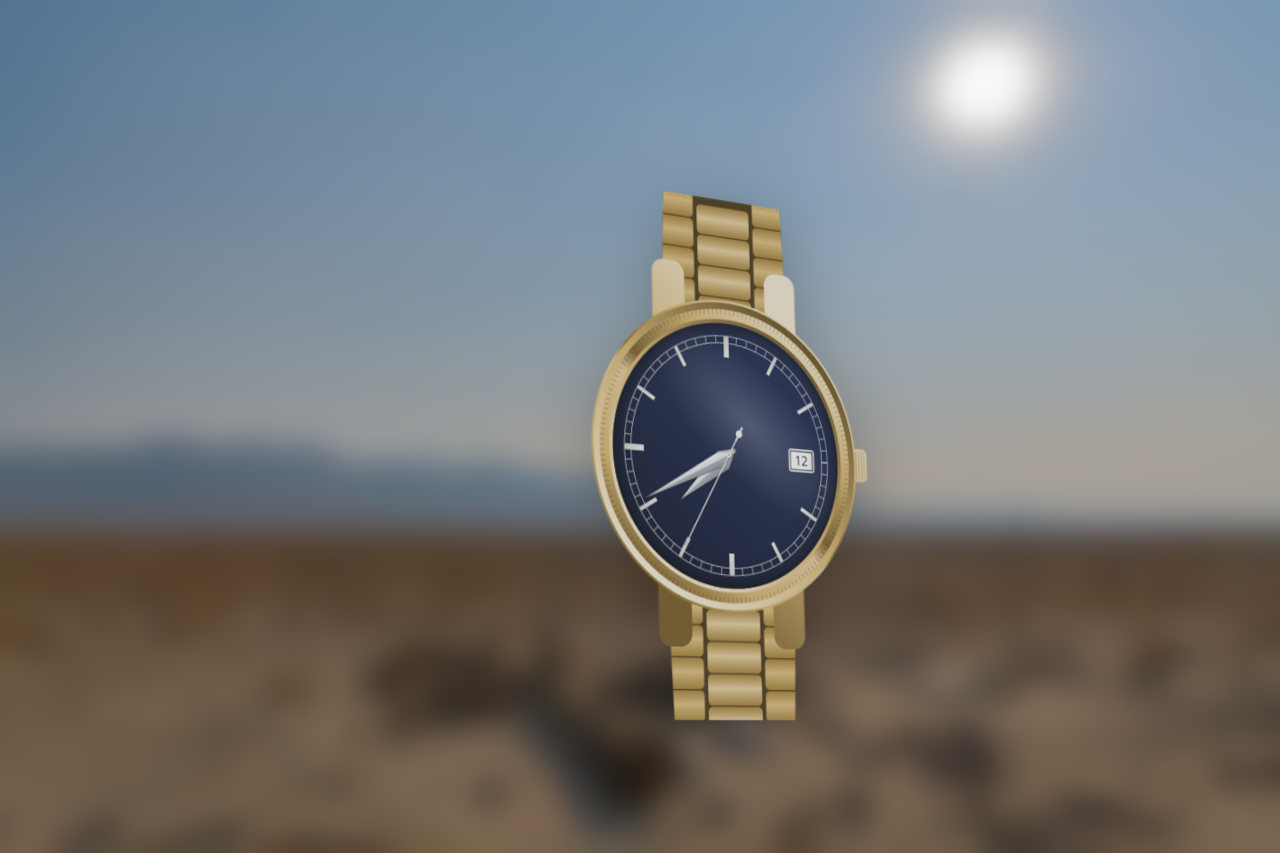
7:40:35
